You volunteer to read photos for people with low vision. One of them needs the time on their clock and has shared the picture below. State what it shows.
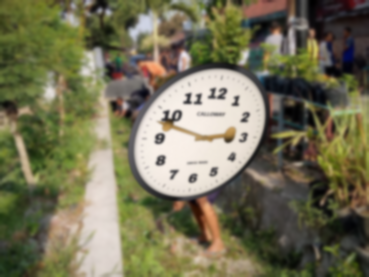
2:48
